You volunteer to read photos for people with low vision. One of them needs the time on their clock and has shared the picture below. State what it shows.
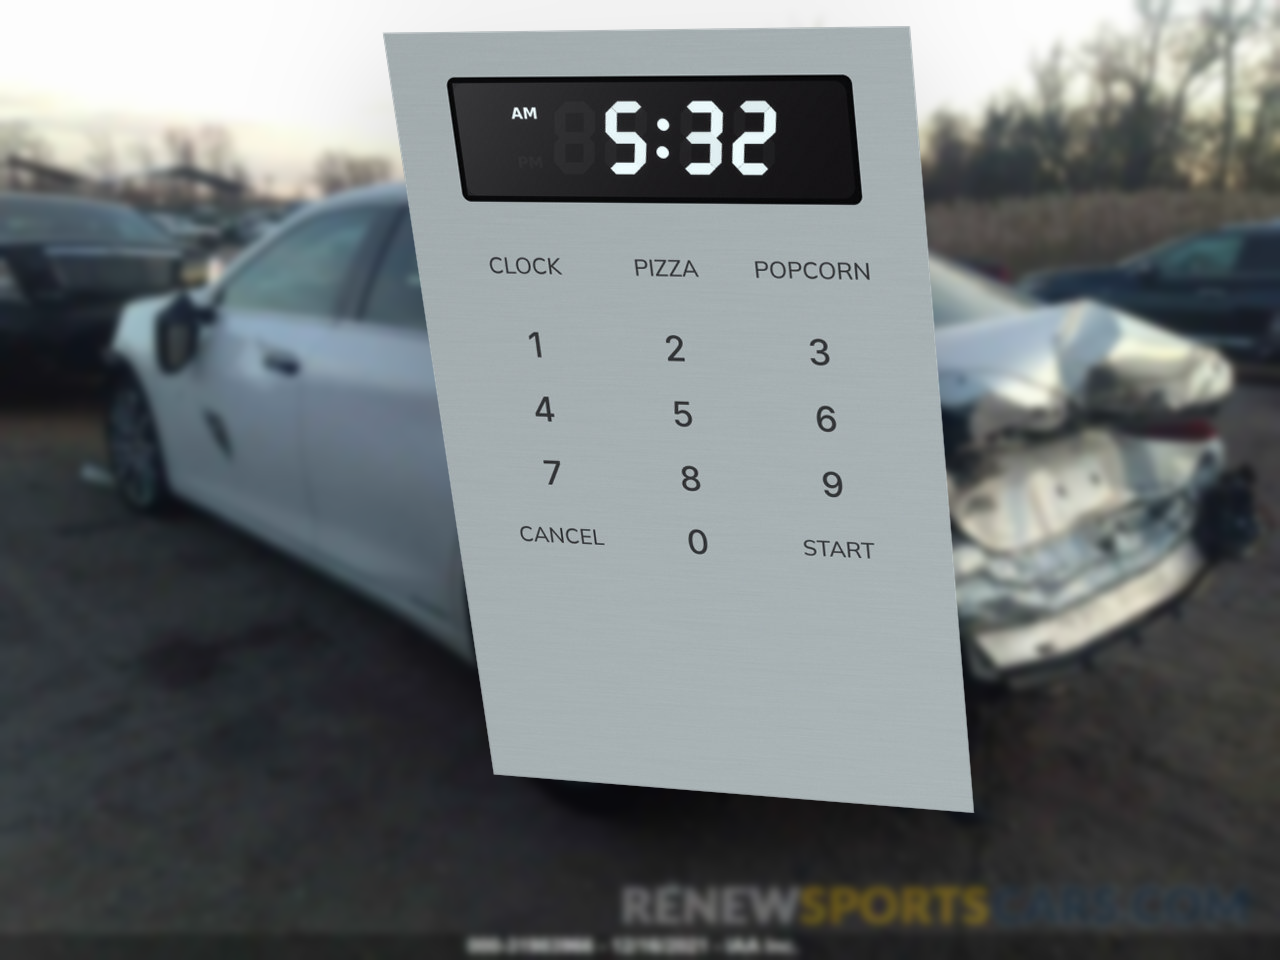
5:32
